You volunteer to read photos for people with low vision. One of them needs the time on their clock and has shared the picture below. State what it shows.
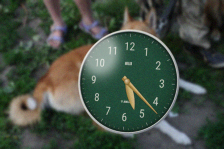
5:22
